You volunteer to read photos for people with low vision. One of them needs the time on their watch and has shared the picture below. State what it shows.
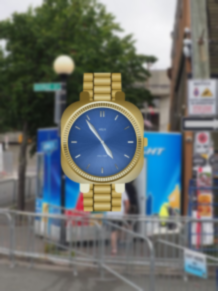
4:54
